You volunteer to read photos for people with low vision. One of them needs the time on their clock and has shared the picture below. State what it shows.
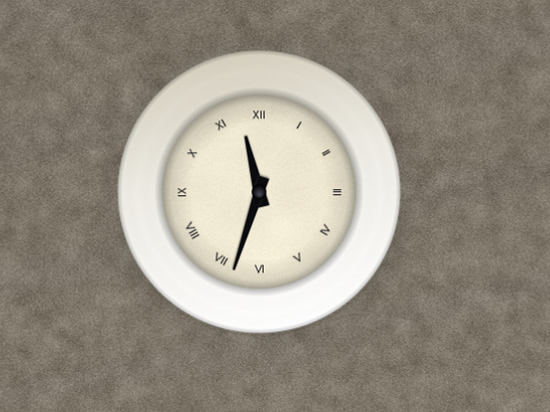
11:33
